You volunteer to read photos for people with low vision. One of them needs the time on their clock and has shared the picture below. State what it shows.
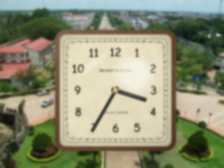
3:35
